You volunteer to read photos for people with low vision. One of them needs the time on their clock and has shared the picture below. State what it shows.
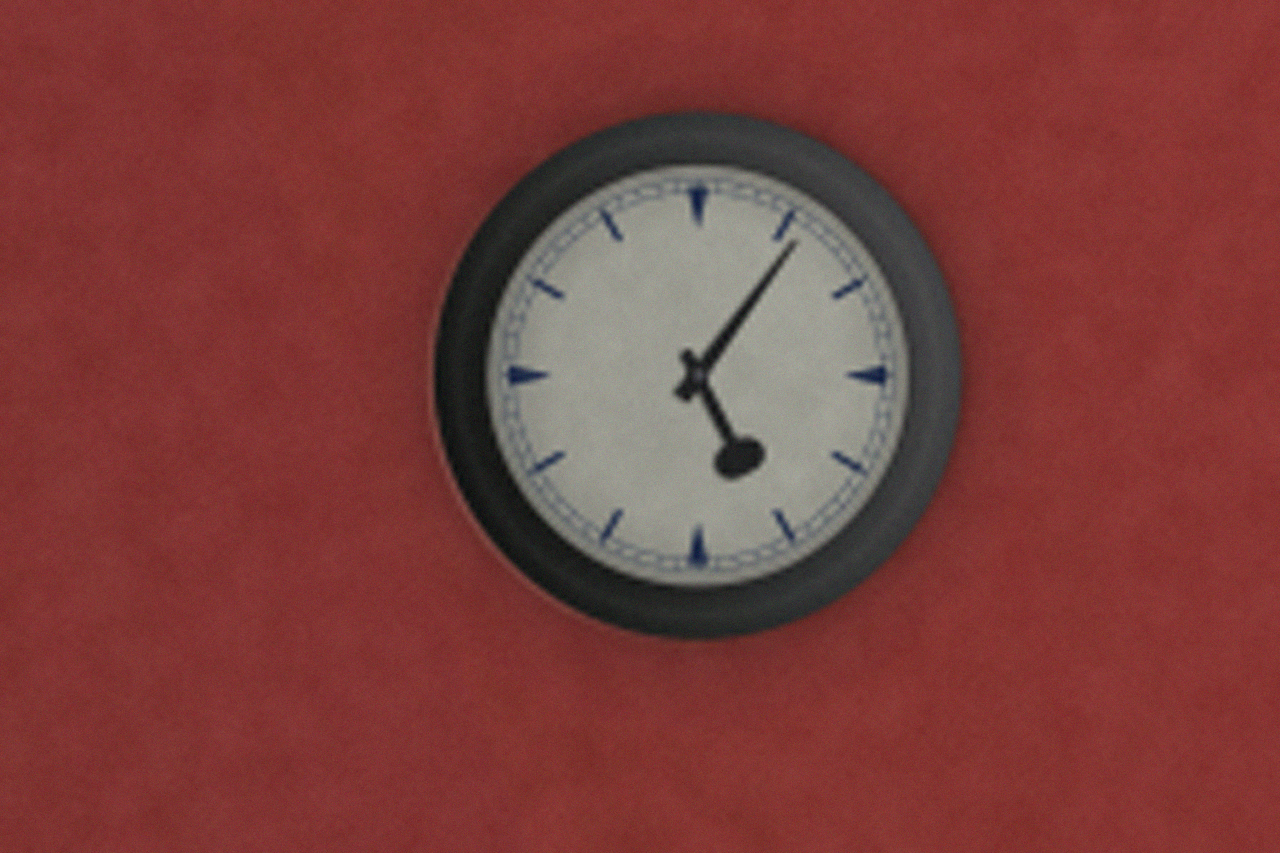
5:06
